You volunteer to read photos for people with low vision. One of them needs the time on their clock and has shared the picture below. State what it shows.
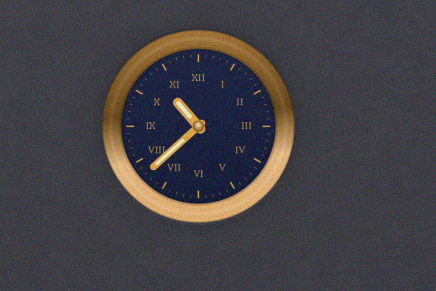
10:38
